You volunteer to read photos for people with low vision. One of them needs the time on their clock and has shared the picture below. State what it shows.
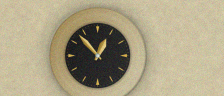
12:53
